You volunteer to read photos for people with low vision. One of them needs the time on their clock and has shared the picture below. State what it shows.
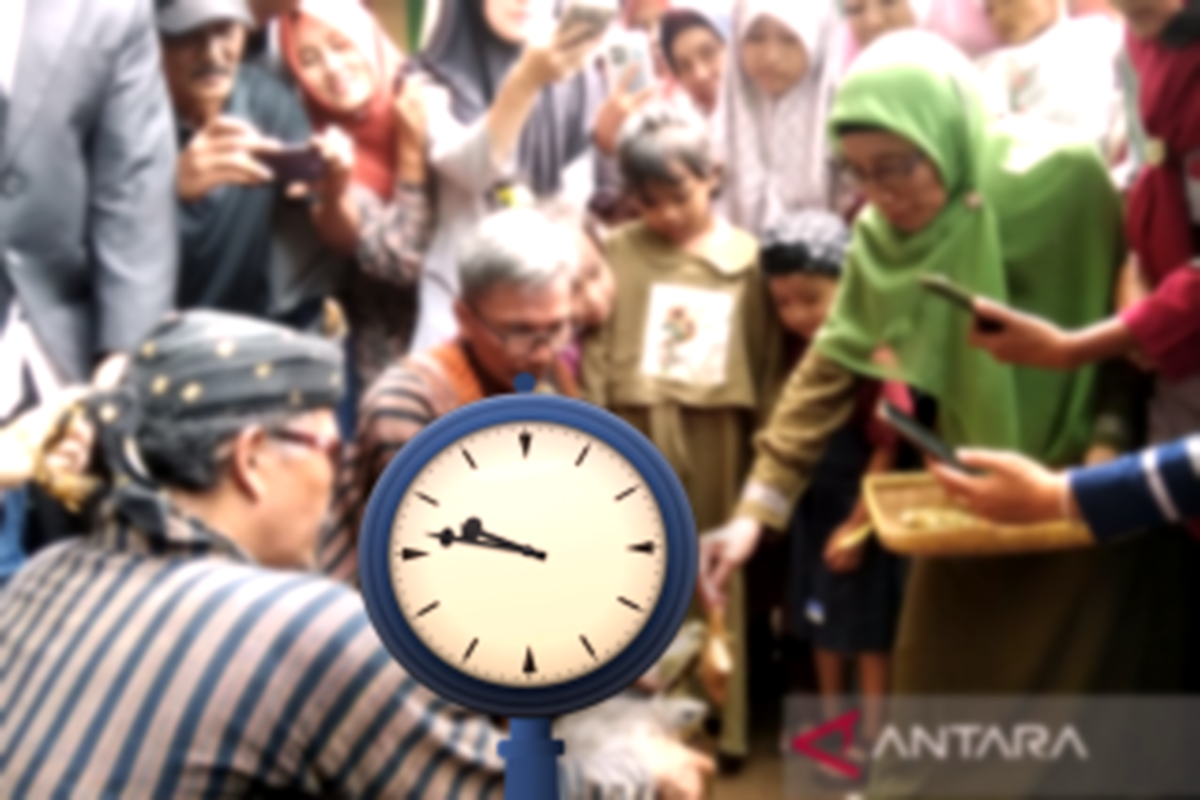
9:47
